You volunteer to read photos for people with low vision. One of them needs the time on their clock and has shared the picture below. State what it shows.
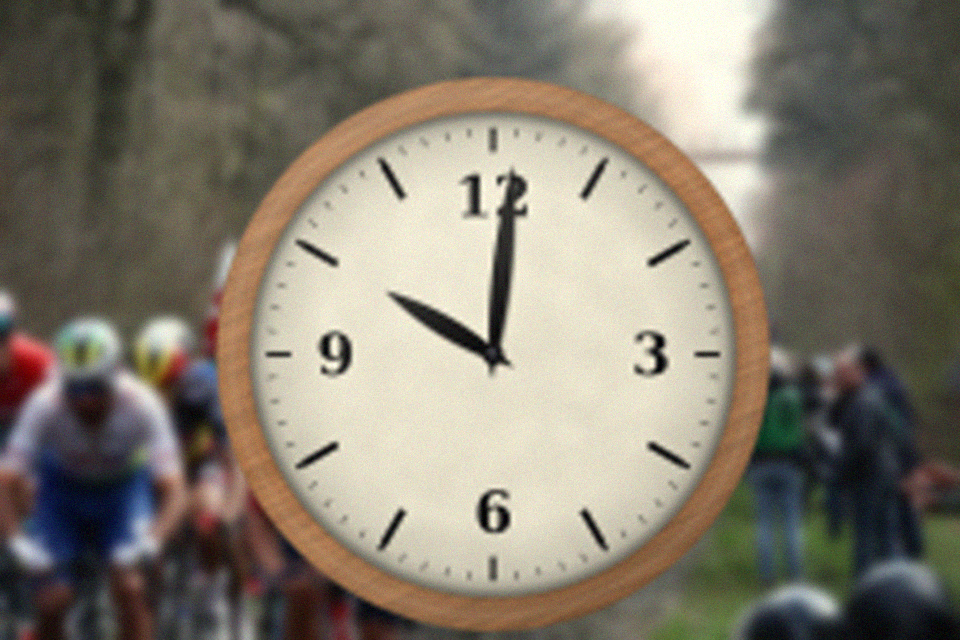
10:01
